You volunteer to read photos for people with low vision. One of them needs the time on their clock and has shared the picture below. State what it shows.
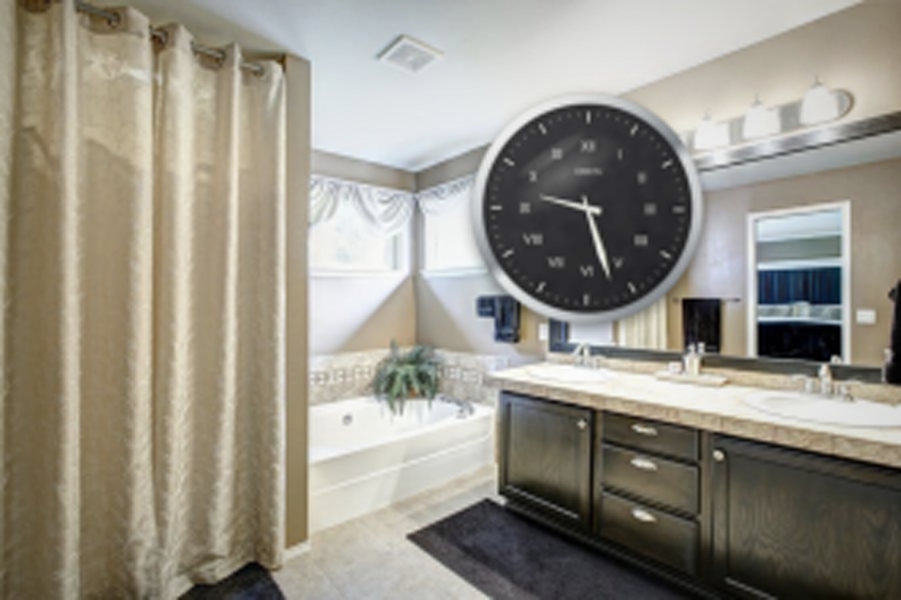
9:27
